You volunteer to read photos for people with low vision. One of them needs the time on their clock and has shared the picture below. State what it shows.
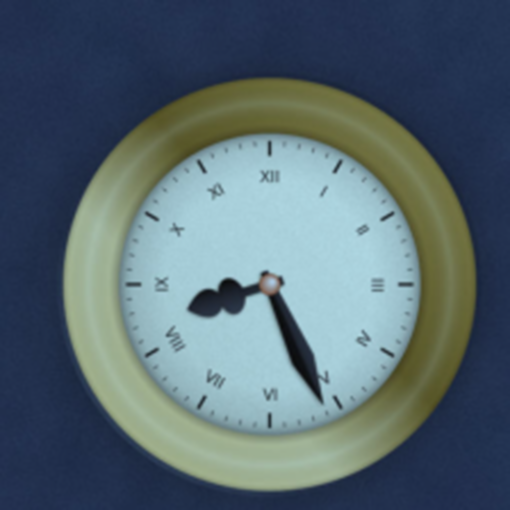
8:26
